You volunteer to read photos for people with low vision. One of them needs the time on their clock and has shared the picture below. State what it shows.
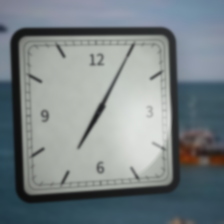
7:05
